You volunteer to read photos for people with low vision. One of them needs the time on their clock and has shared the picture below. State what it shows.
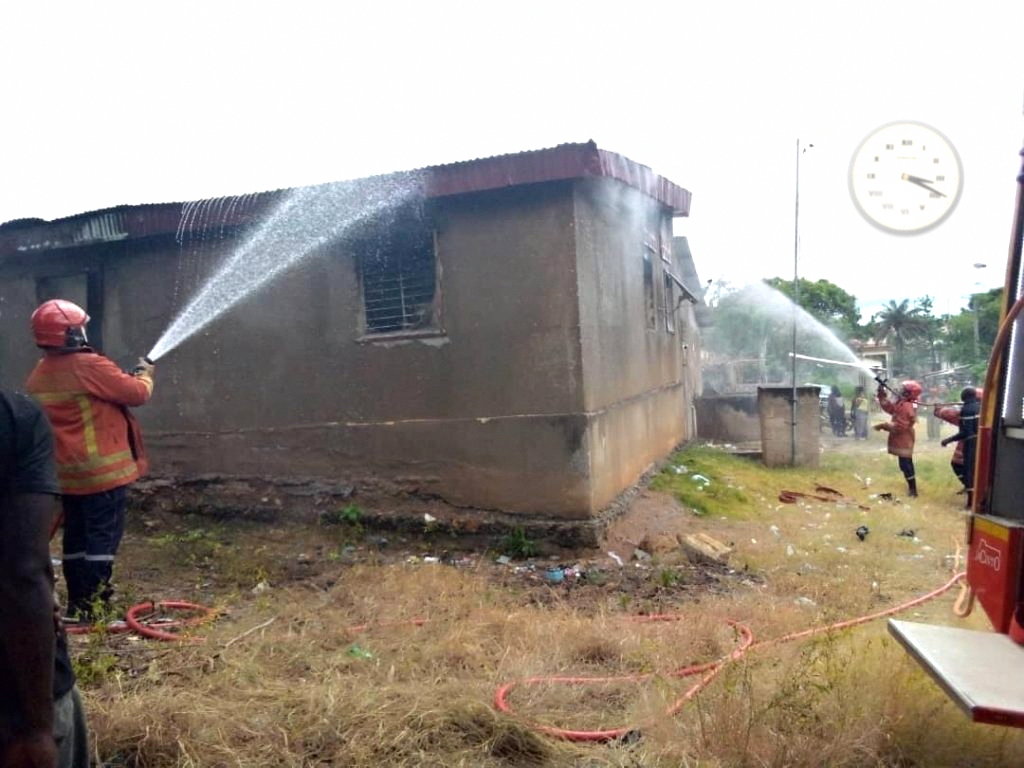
3:19
